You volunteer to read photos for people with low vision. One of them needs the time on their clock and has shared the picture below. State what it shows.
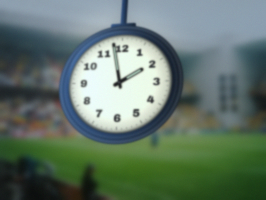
1:58
